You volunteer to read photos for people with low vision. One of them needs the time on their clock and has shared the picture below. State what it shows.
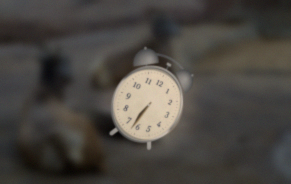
6:32
